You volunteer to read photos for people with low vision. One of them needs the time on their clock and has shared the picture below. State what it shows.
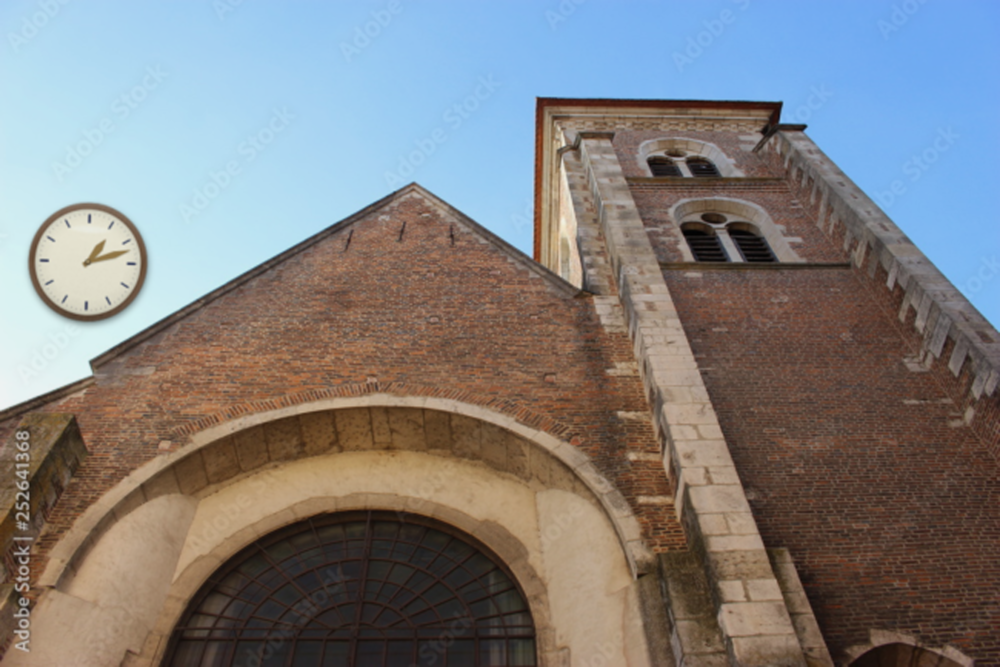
1:12
